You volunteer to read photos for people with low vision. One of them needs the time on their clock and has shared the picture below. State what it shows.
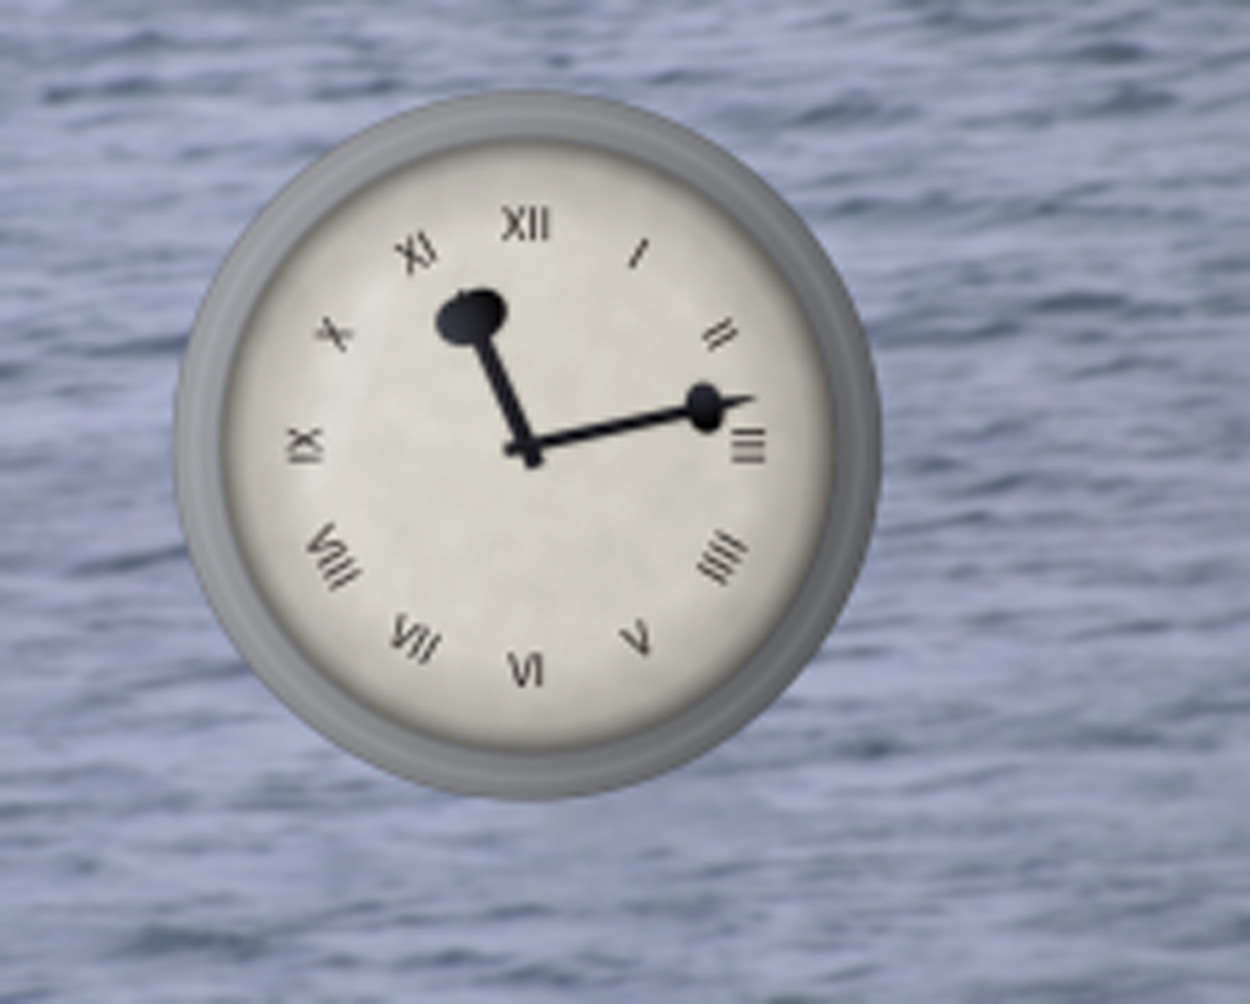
11:13
